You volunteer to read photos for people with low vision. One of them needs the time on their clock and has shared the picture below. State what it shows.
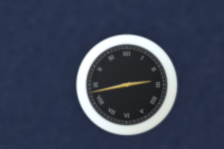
2:43
